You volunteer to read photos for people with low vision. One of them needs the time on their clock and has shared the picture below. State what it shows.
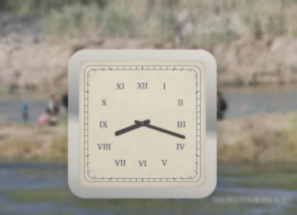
8:18
